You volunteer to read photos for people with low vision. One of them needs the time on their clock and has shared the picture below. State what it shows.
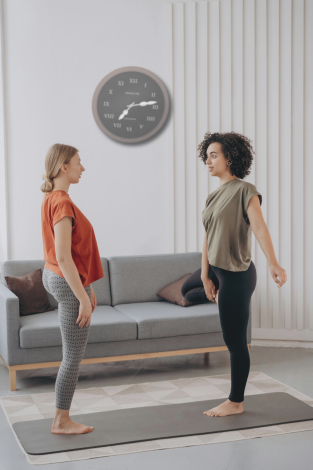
7:13
